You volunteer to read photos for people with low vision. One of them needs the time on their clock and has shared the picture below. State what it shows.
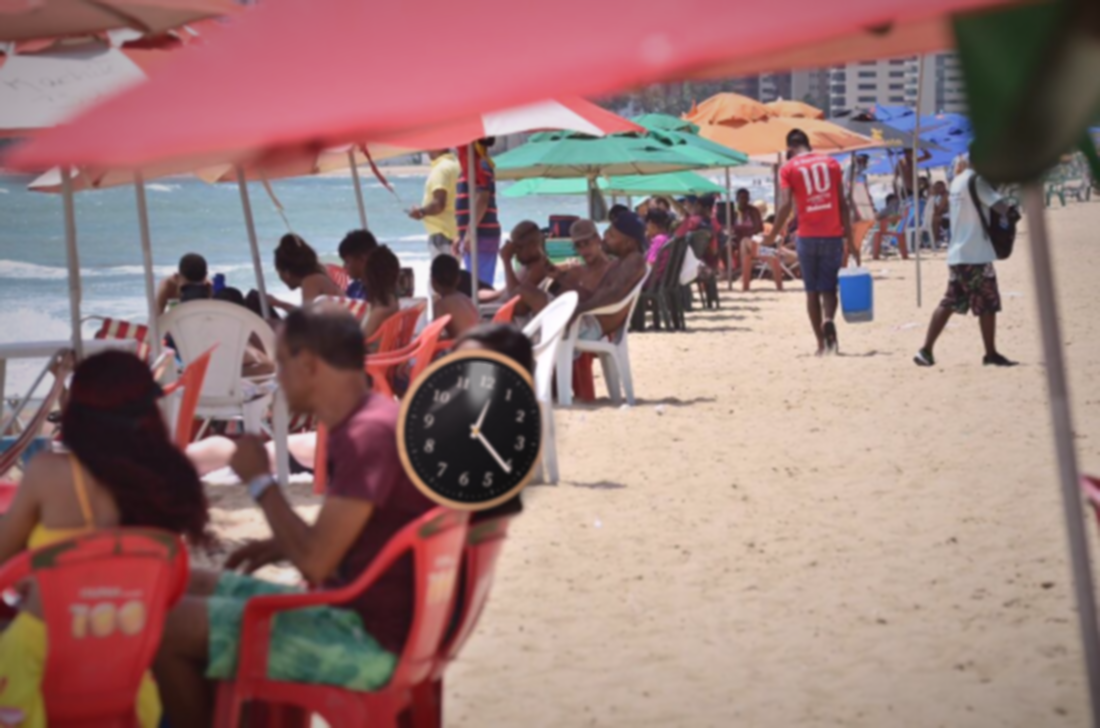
12:21
